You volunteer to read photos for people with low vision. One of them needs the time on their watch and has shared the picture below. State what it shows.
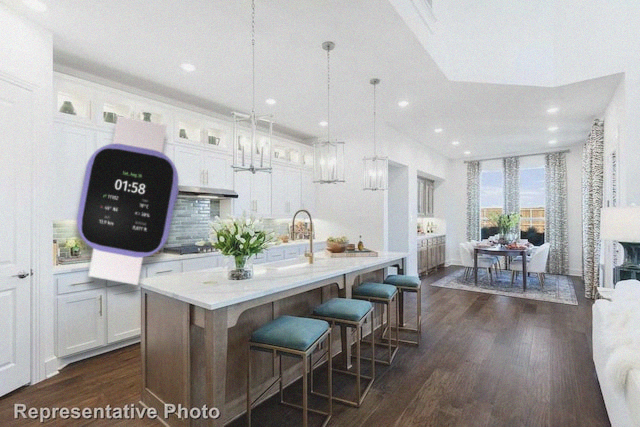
1:58
